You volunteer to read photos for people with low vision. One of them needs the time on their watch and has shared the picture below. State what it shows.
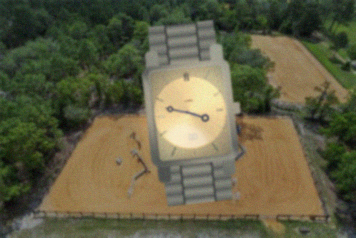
3:48
